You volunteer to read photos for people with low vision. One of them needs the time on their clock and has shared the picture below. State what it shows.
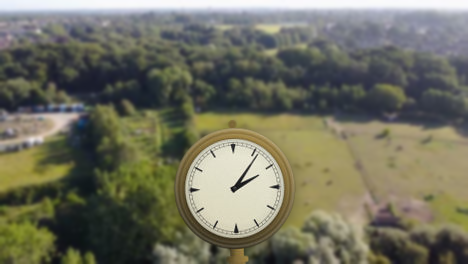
2:06
